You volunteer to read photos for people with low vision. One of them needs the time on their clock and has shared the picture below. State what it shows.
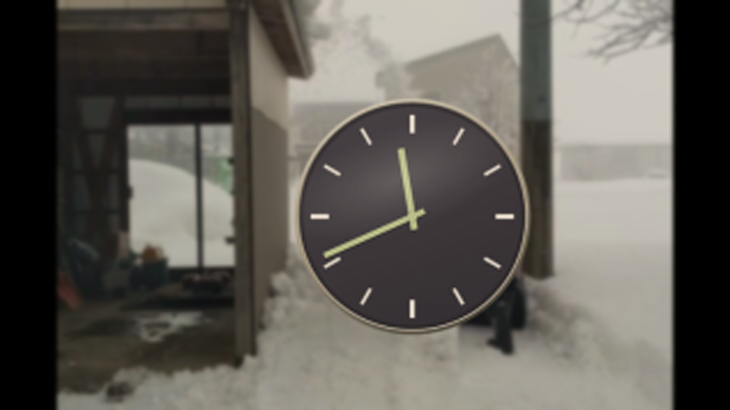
11:41
